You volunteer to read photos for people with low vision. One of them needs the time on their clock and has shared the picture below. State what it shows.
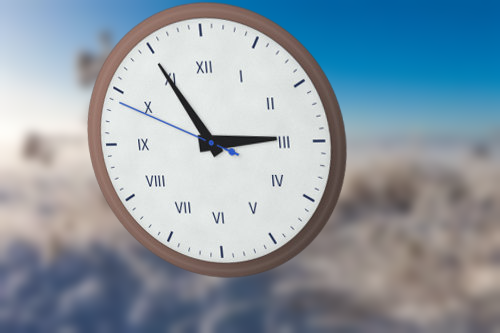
2:54:49
